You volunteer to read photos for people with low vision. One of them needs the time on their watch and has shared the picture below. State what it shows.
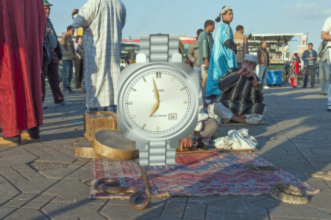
6:58
